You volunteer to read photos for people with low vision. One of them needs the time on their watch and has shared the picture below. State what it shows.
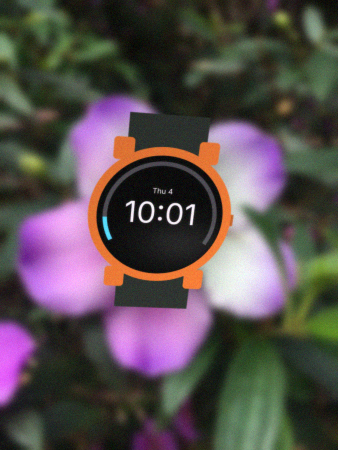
10:01
